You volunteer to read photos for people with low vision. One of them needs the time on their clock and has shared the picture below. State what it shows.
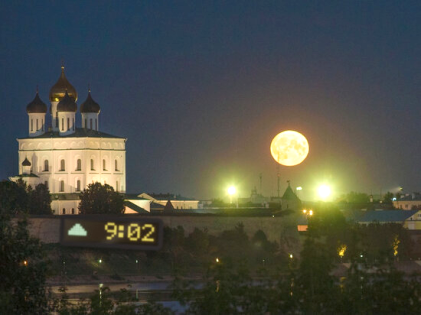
9:02
